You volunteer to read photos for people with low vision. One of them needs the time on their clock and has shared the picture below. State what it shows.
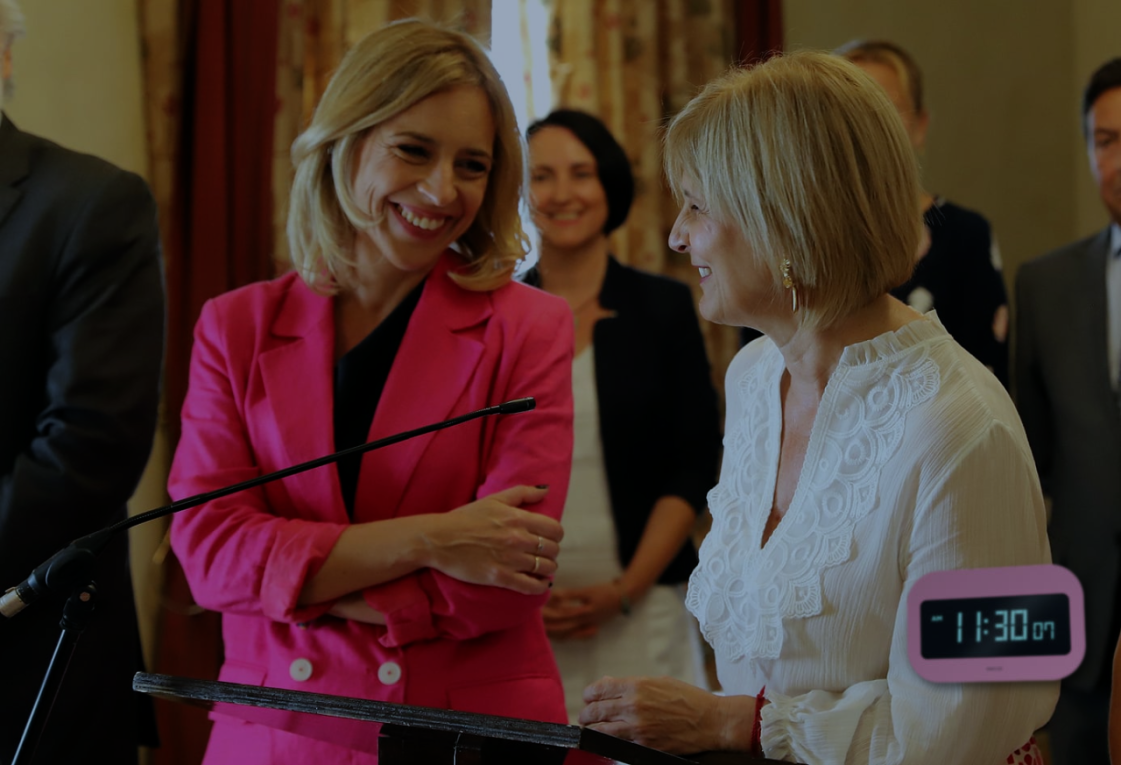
11:30:07
